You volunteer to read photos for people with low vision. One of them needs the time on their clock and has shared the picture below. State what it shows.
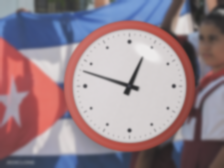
12:48
